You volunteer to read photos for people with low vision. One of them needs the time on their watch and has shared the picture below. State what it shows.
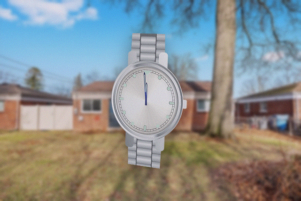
11:59
